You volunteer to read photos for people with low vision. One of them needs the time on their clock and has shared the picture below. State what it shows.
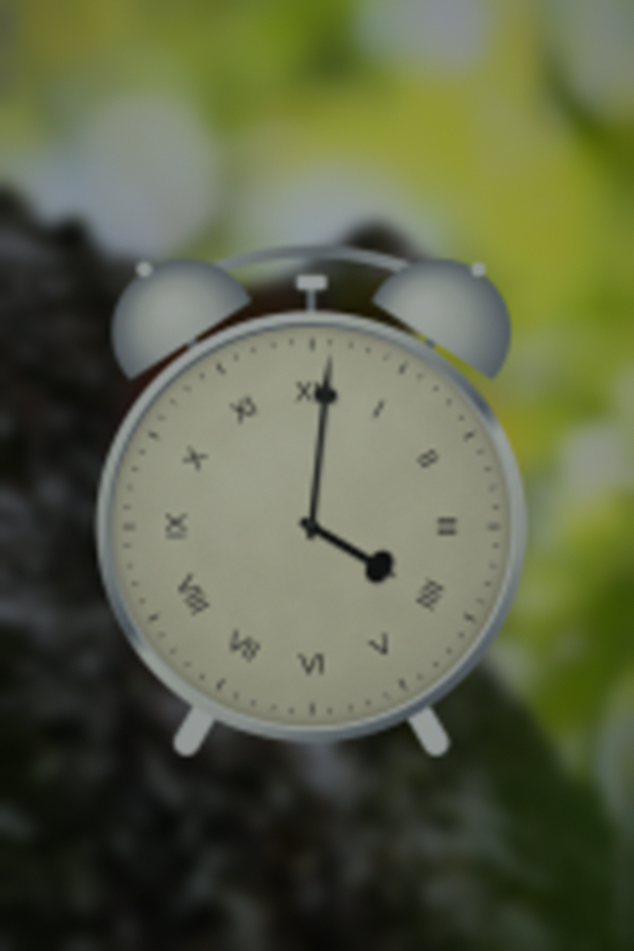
4:01
